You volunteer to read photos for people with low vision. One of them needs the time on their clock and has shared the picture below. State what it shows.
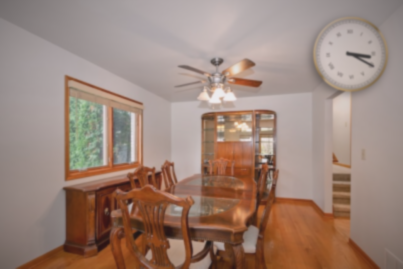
3:20
